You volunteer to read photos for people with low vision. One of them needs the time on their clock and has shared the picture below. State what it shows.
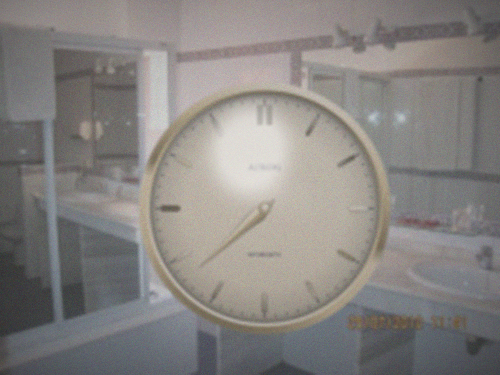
7:38
